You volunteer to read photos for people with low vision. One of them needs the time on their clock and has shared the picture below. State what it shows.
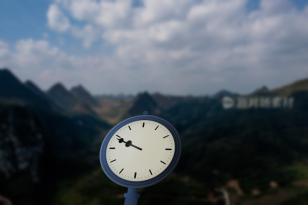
9:49
